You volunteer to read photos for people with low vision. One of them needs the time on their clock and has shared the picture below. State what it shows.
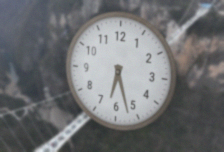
6:27
